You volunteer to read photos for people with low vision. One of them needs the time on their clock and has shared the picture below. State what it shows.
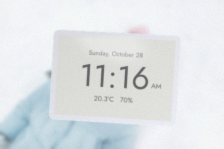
11:16
